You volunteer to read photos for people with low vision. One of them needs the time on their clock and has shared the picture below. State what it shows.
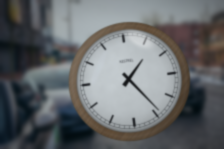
1:24
